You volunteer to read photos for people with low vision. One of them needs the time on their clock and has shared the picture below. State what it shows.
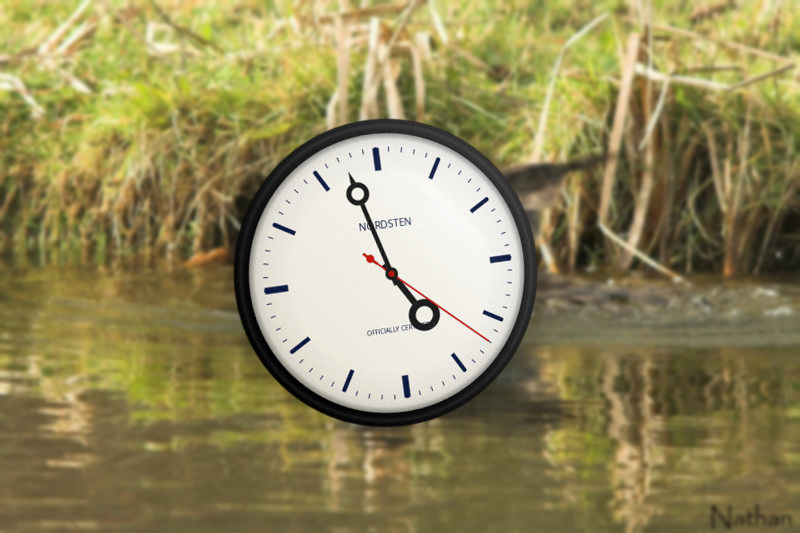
4:57:22
